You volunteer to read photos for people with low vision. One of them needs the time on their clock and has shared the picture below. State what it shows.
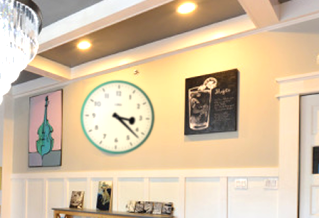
3:22
